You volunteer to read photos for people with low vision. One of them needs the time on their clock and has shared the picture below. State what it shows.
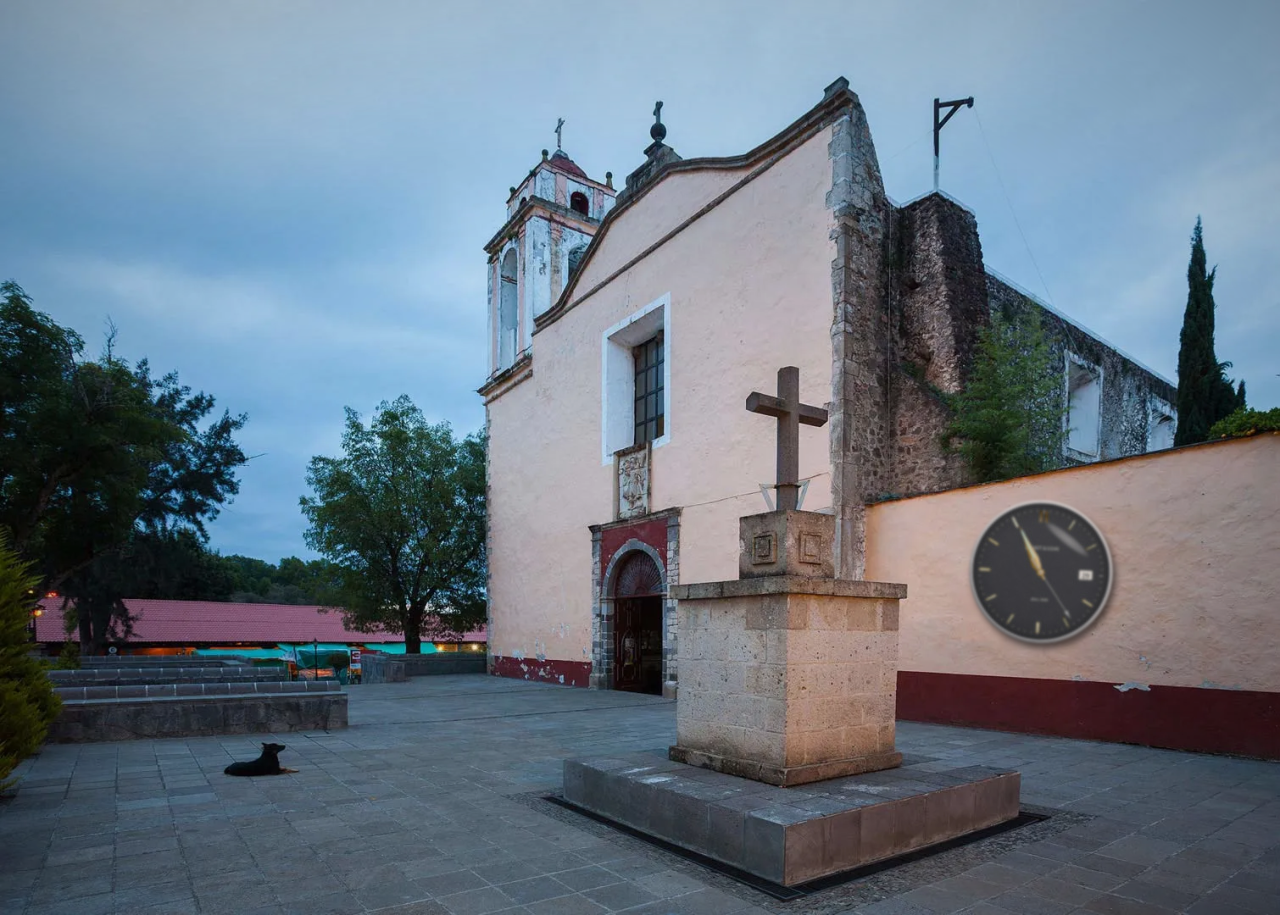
10:55:24
